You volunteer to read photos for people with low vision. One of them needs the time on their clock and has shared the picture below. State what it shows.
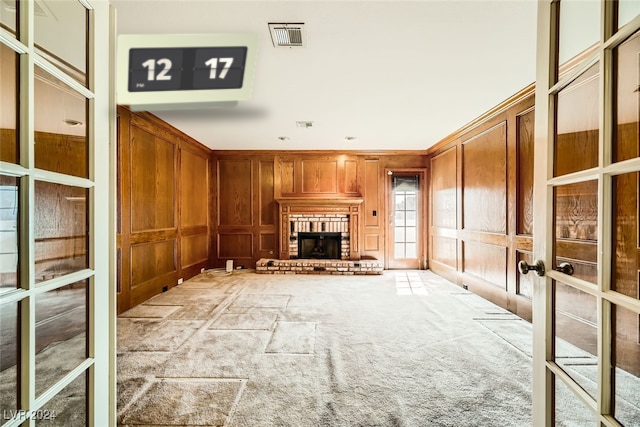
12:17
